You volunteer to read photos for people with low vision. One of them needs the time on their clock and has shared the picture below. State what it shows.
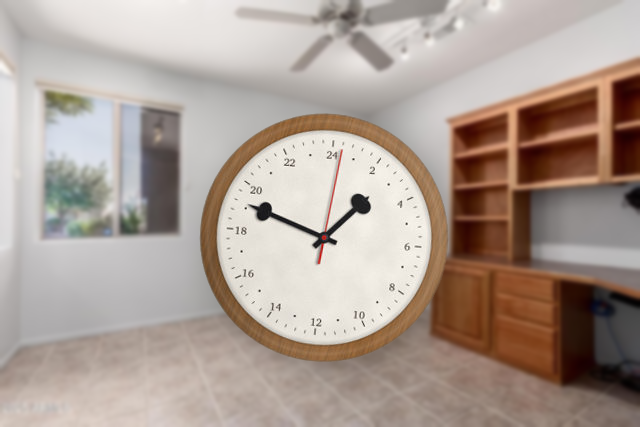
2:48:01
